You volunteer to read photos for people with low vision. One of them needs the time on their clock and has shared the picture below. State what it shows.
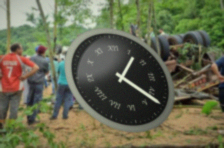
1:22
